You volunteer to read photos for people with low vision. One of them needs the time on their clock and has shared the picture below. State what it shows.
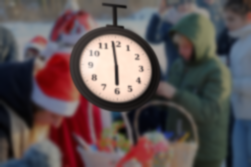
5:59
